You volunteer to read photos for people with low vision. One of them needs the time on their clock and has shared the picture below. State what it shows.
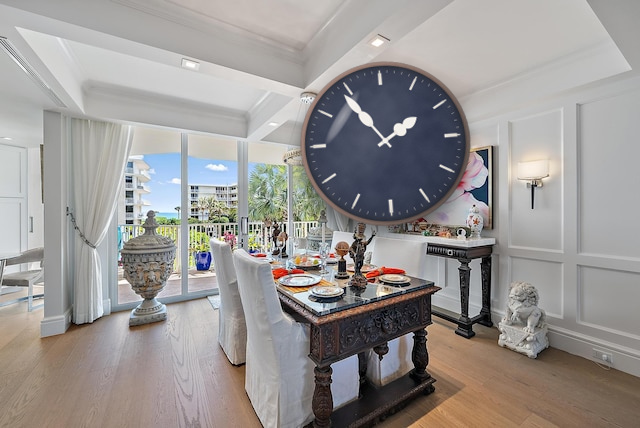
1:54
